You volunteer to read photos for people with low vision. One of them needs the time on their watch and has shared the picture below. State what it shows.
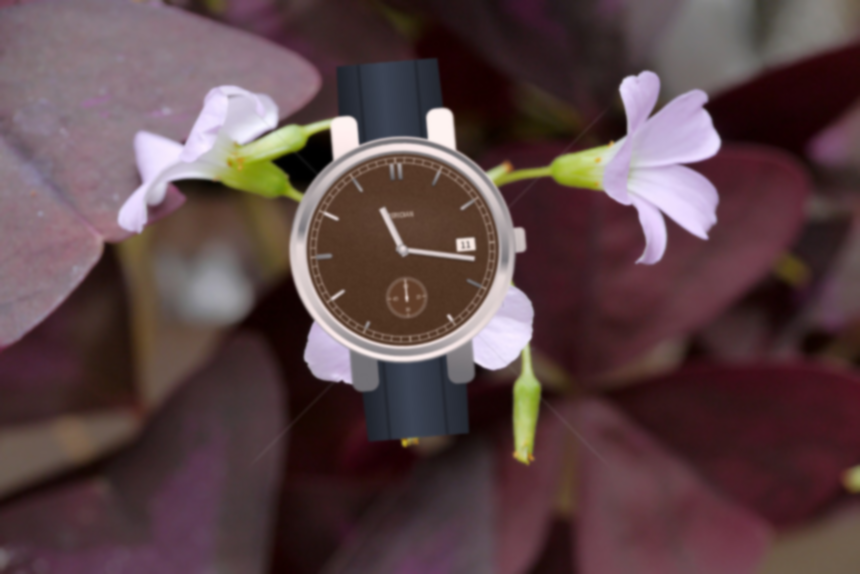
11:17
